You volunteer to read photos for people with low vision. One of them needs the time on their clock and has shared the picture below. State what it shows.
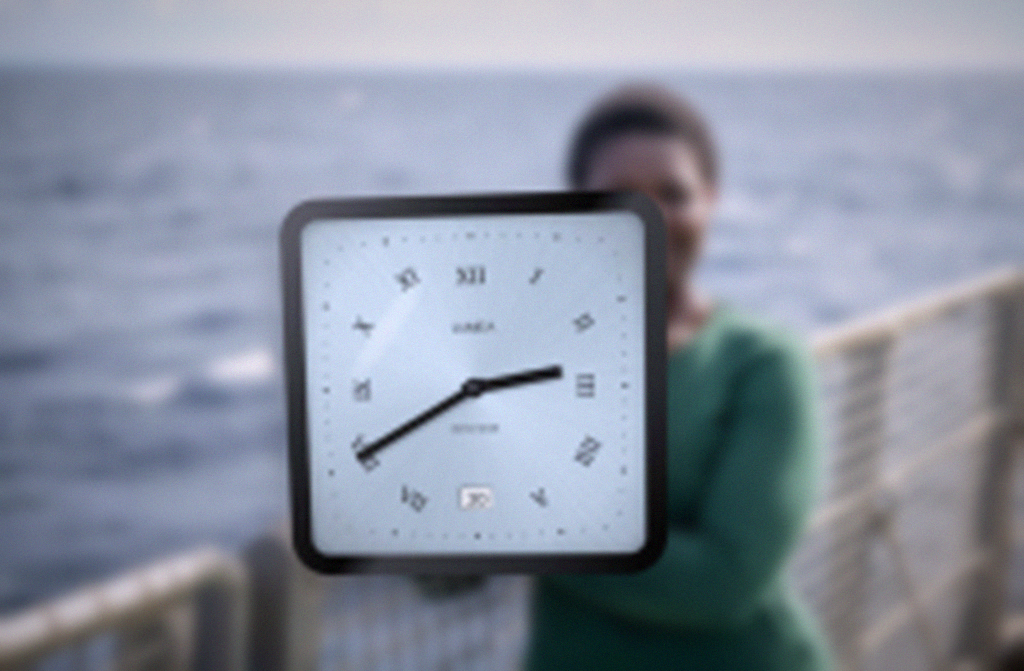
2:40
